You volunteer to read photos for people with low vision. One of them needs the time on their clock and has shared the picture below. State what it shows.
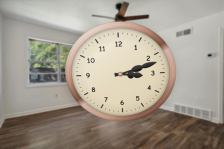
3:12
